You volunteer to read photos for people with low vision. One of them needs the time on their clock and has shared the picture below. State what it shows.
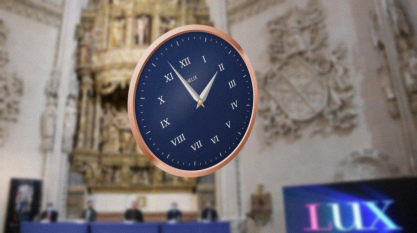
1:57
